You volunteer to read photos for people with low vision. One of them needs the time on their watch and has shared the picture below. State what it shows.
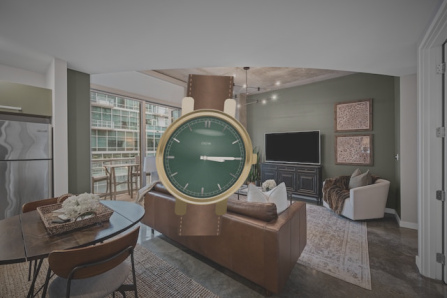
3:15
